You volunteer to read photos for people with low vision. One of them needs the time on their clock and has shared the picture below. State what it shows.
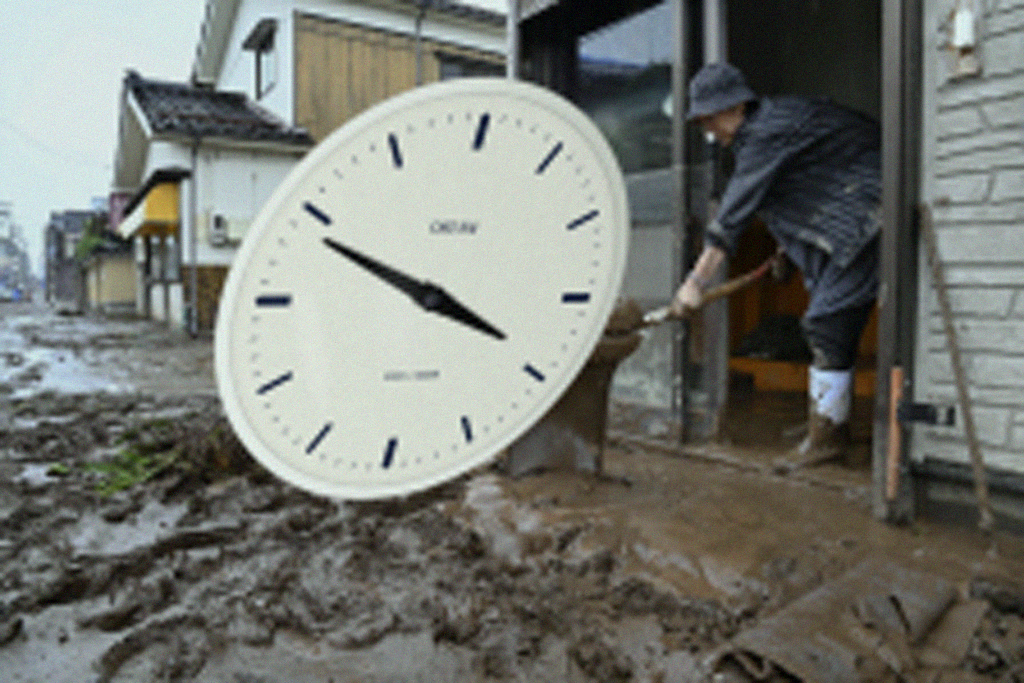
3:49
